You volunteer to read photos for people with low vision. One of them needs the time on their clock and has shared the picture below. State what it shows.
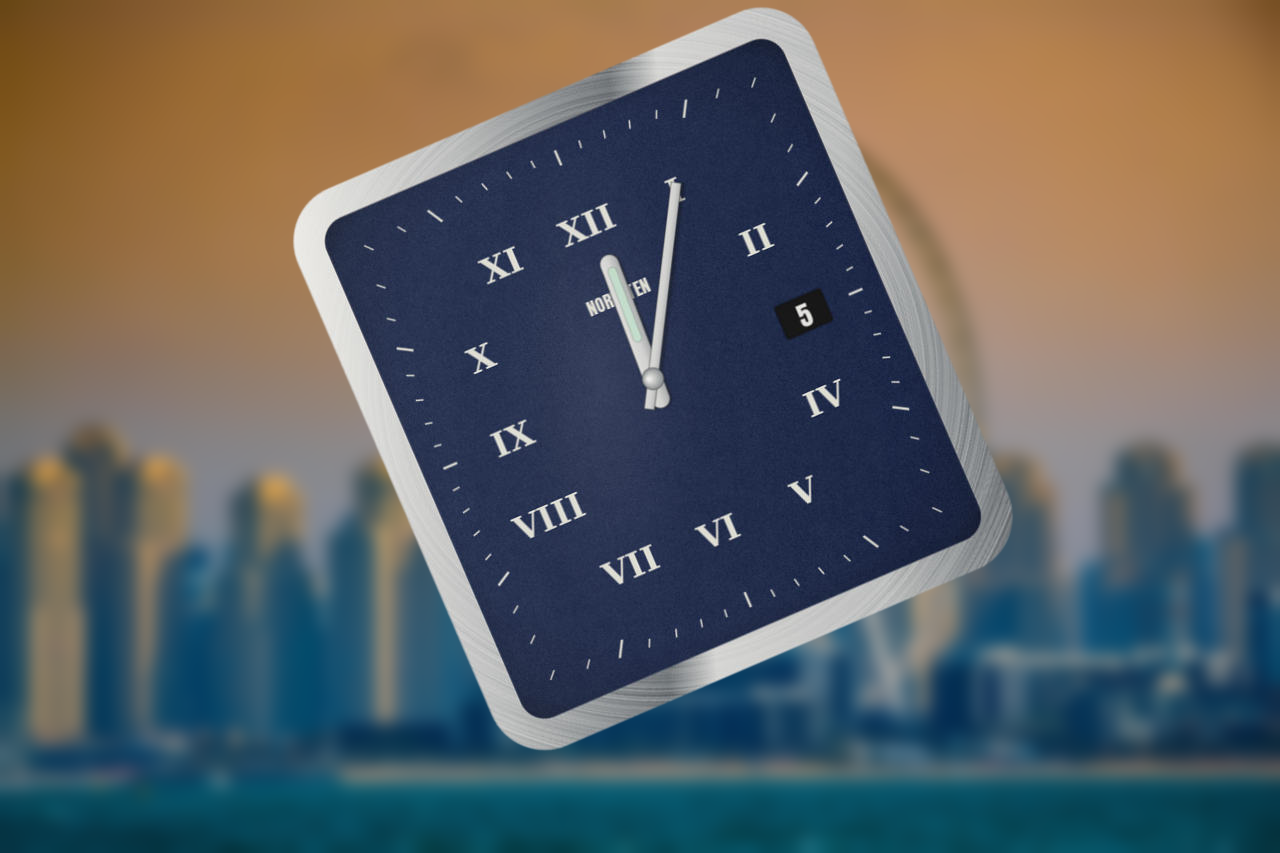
12:05
